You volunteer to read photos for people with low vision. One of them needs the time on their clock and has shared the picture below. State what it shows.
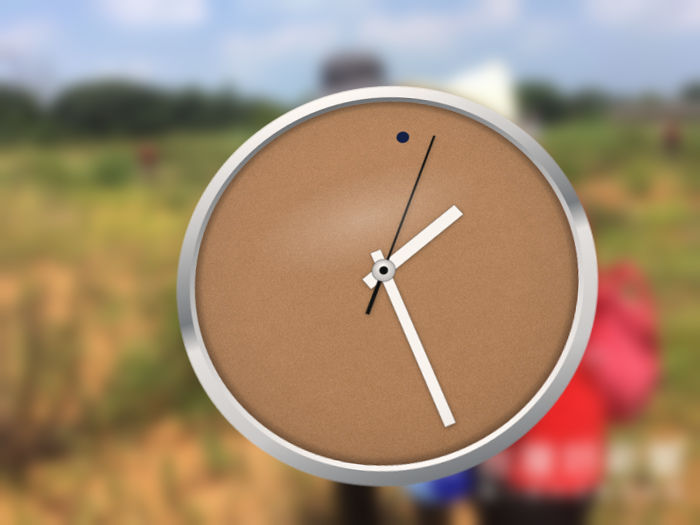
1:25:02
